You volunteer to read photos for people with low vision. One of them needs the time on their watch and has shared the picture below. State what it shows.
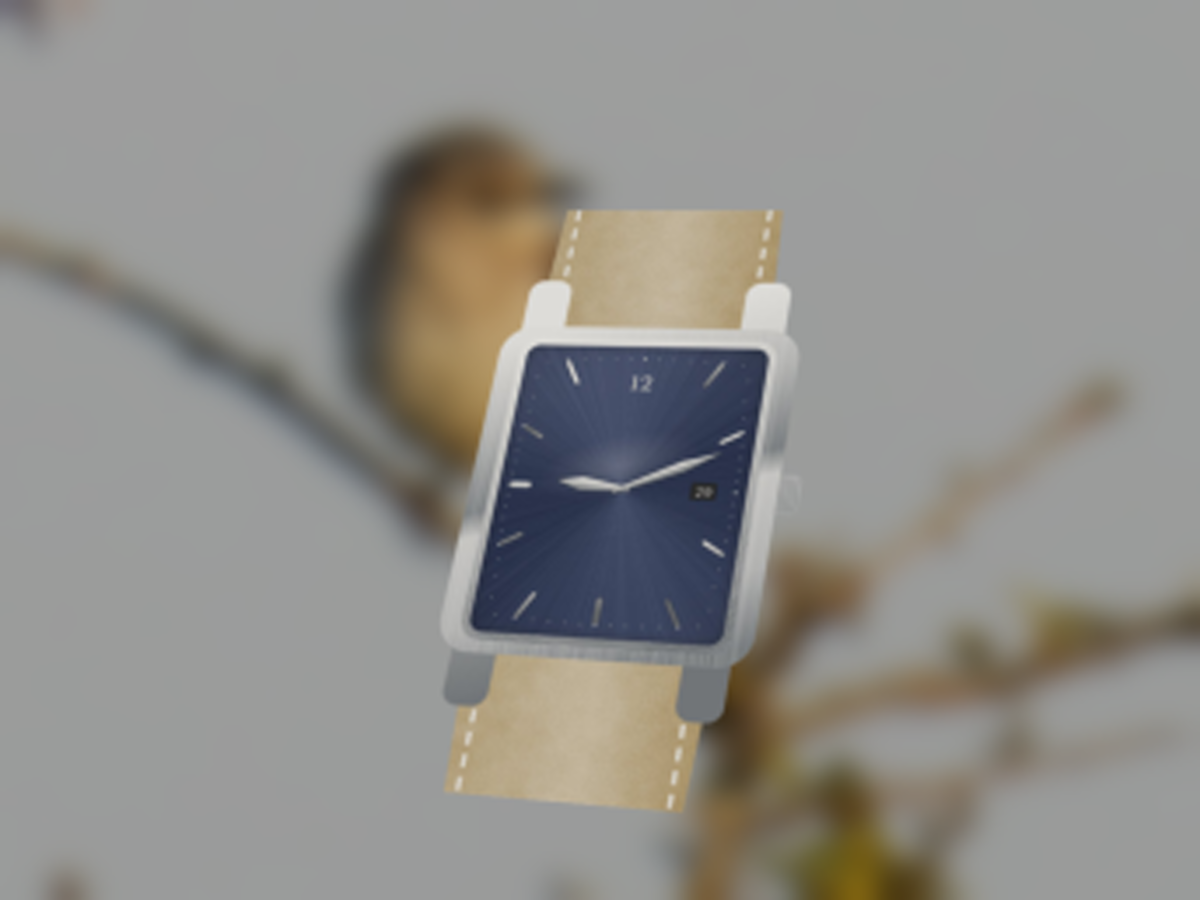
9:11
